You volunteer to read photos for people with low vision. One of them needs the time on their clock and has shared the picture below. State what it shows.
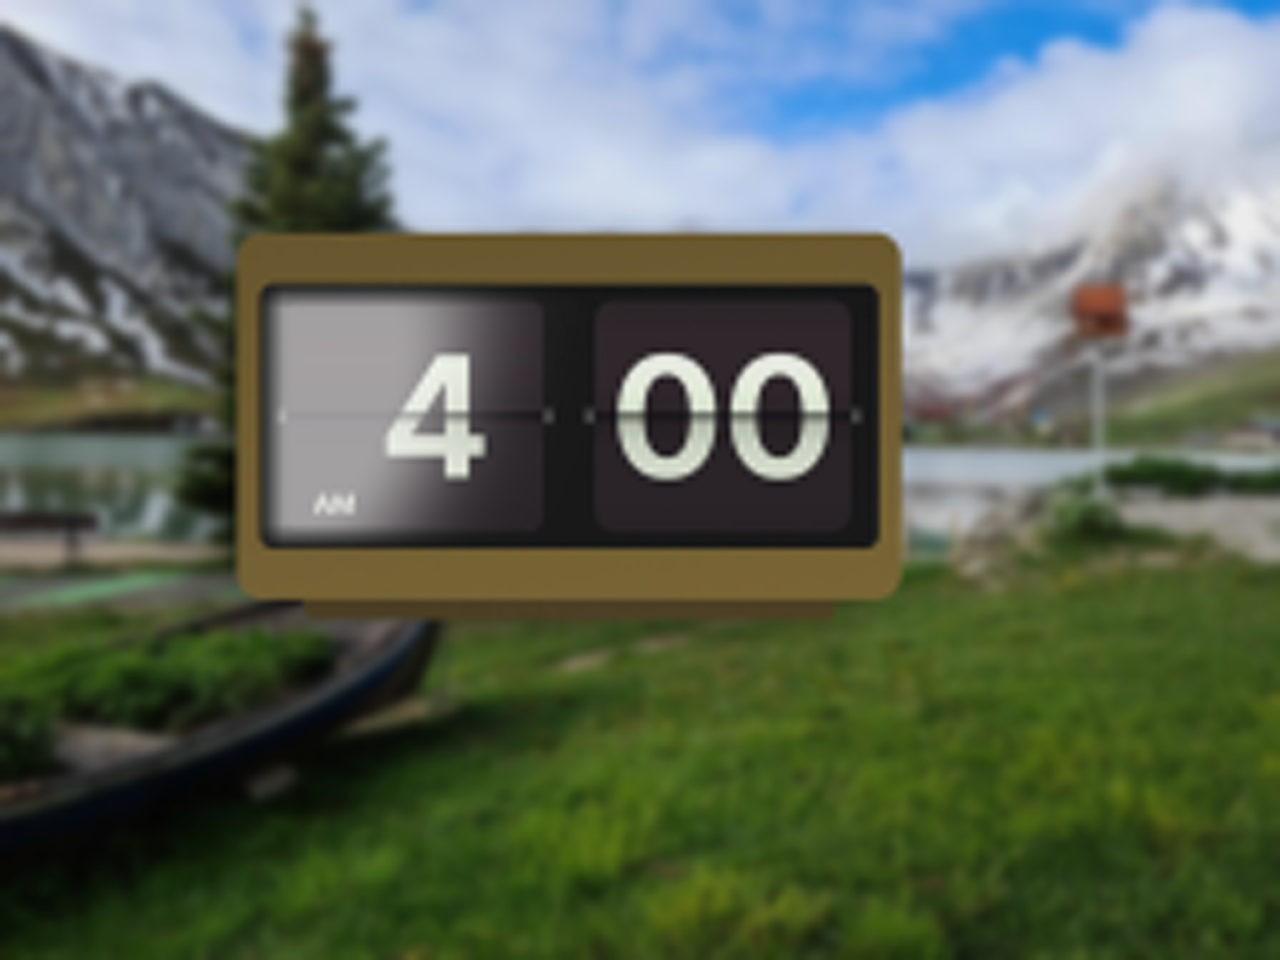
4:00
